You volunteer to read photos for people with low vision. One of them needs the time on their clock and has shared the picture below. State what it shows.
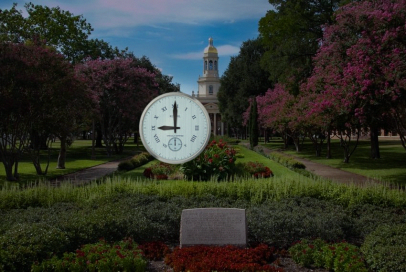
9:00
